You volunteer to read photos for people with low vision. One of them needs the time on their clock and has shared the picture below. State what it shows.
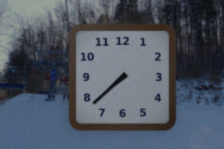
7:38
